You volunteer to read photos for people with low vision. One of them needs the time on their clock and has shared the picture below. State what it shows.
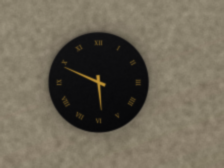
5:49
